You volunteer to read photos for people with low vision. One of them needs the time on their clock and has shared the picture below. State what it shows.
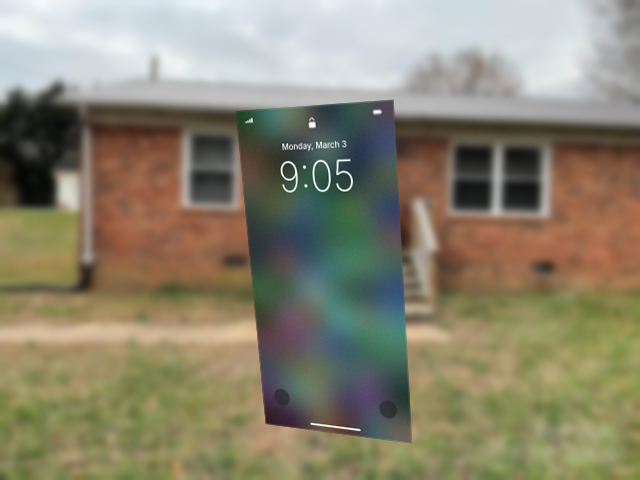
9:05
